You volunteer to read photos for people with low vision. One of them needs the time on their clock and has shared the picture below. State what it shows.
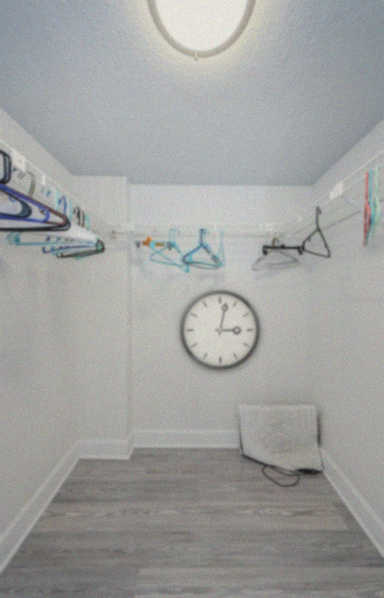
3:02
